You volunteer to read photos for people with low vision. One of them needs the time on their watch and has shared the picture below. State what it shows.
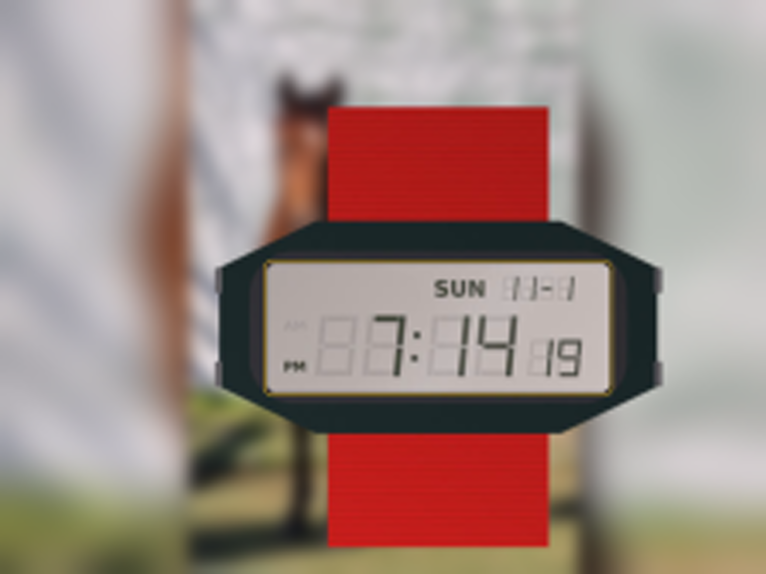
7:14:19
